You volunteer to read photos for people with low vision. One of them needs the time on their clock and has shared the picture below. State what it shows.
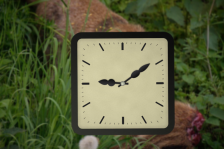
9:09
